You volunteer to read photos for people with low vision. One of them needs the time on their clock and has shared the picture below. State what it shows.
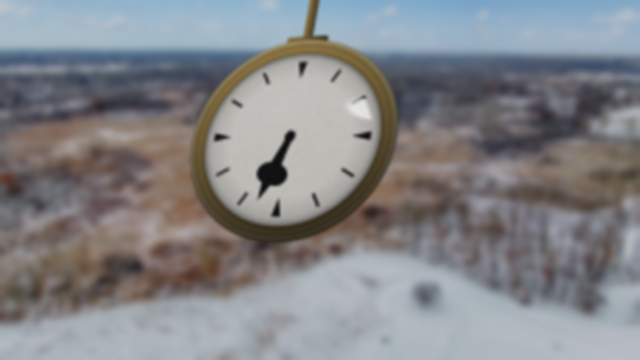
6:33
